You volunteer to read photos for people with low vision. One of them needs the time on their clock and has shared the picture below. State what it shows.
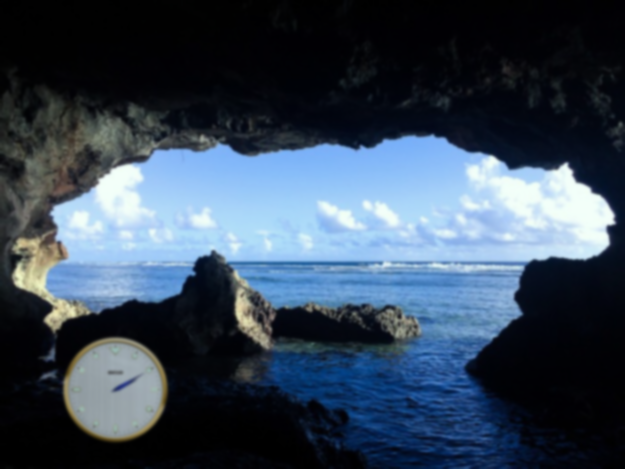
2:10
